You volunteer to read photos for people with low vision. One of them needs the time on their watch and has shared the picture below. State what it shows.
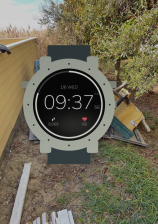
9:37
